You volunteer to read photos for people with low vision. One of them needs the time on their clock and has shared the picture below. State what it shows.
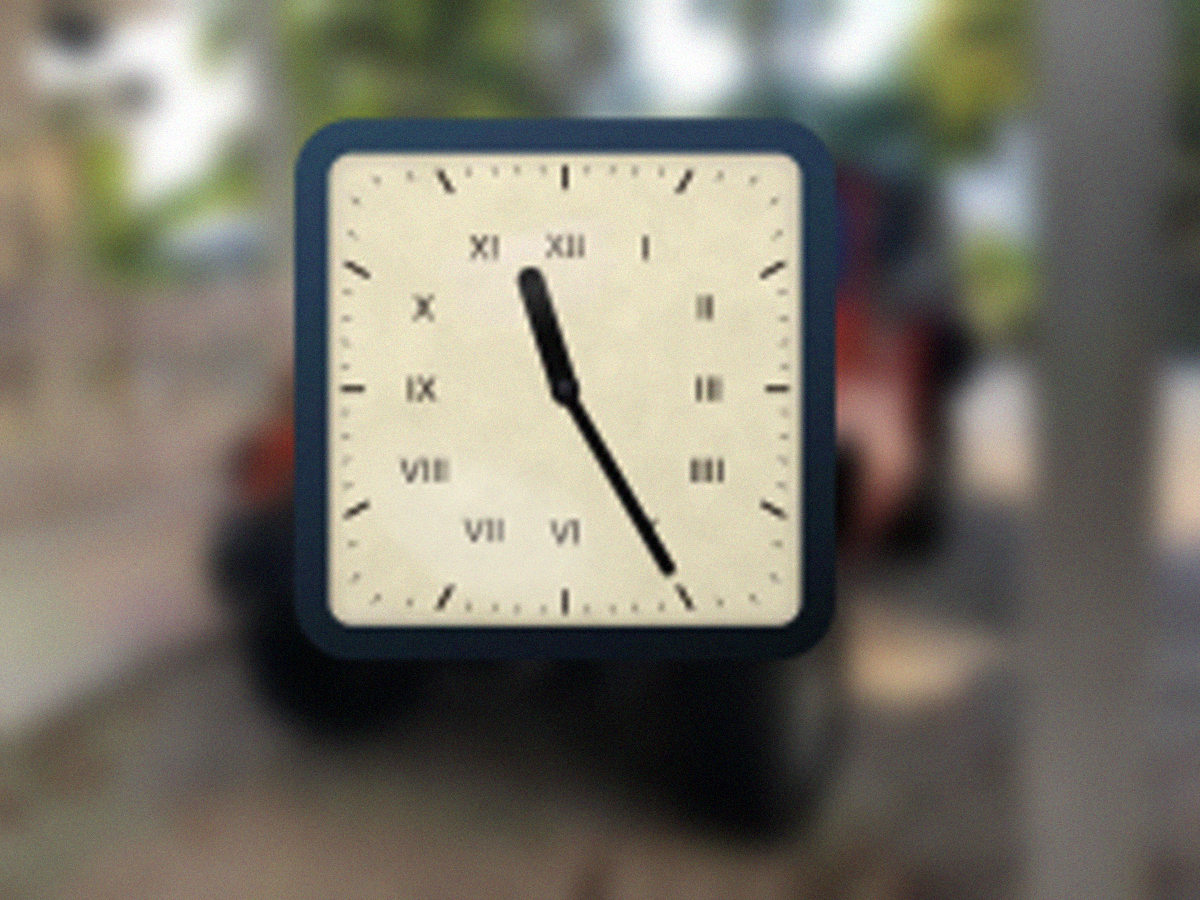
11:25
